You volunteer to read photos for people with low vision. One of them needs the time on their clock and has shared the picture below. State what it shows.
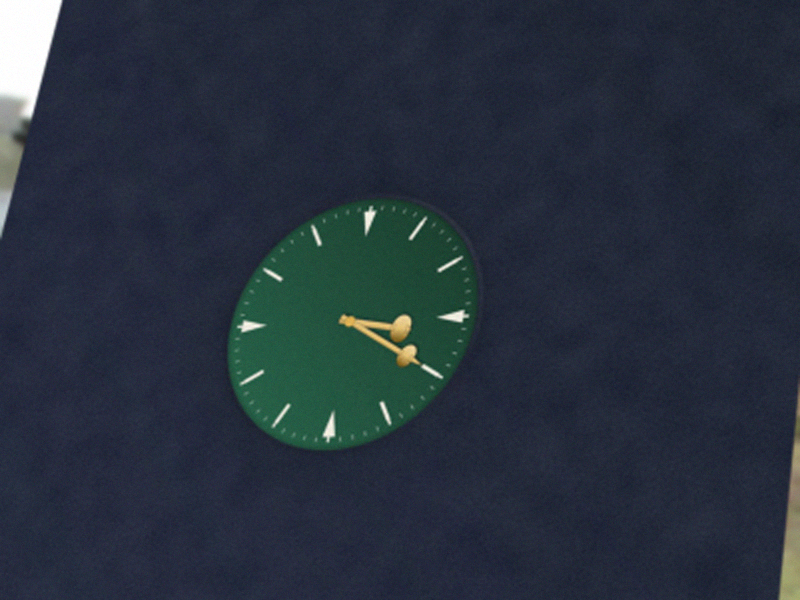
3:20
